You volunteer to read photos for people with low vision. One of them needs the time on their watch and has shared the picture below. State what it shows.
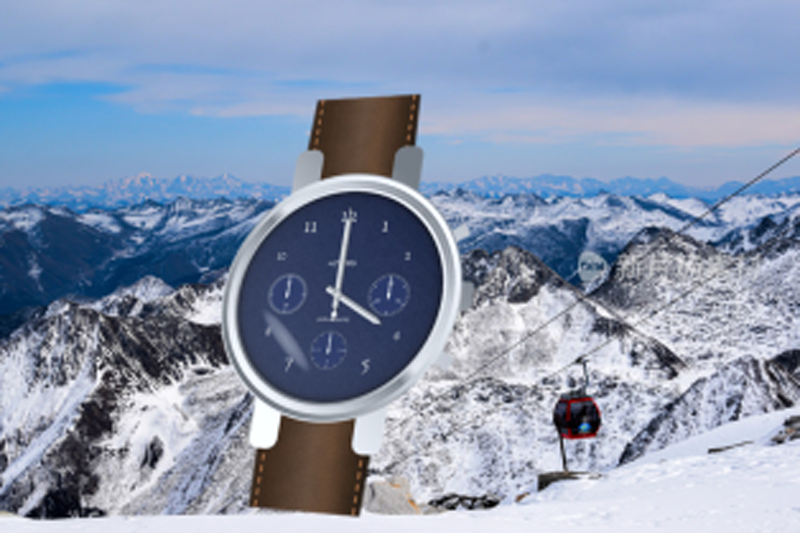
4:00
